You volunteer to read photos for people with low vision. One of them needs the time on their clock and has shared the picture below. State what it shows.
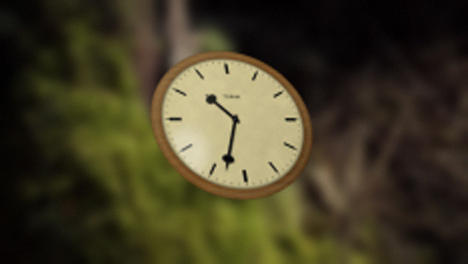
10:33
